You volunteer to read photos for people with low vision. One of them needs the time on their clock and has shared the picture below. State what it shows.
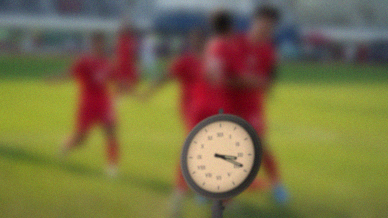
3:19
